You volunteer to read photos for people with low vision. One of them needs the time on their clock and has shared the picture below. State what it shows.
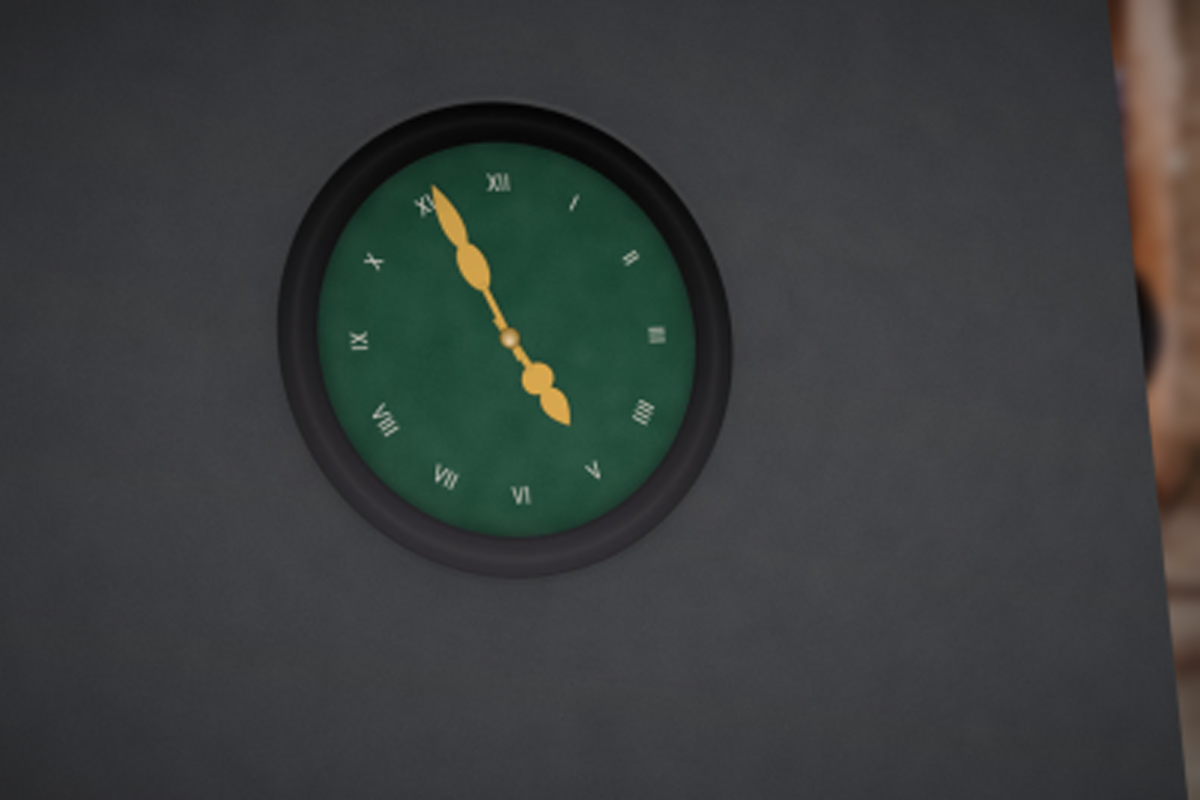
4:56
